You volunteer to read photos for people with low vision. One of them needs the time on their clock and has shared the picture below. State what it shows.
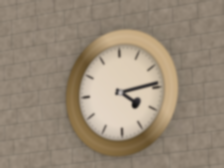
4:14
